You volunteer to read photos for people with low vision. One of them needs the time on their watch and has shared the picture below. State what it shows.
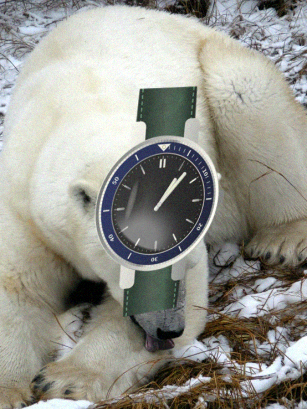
1:07
